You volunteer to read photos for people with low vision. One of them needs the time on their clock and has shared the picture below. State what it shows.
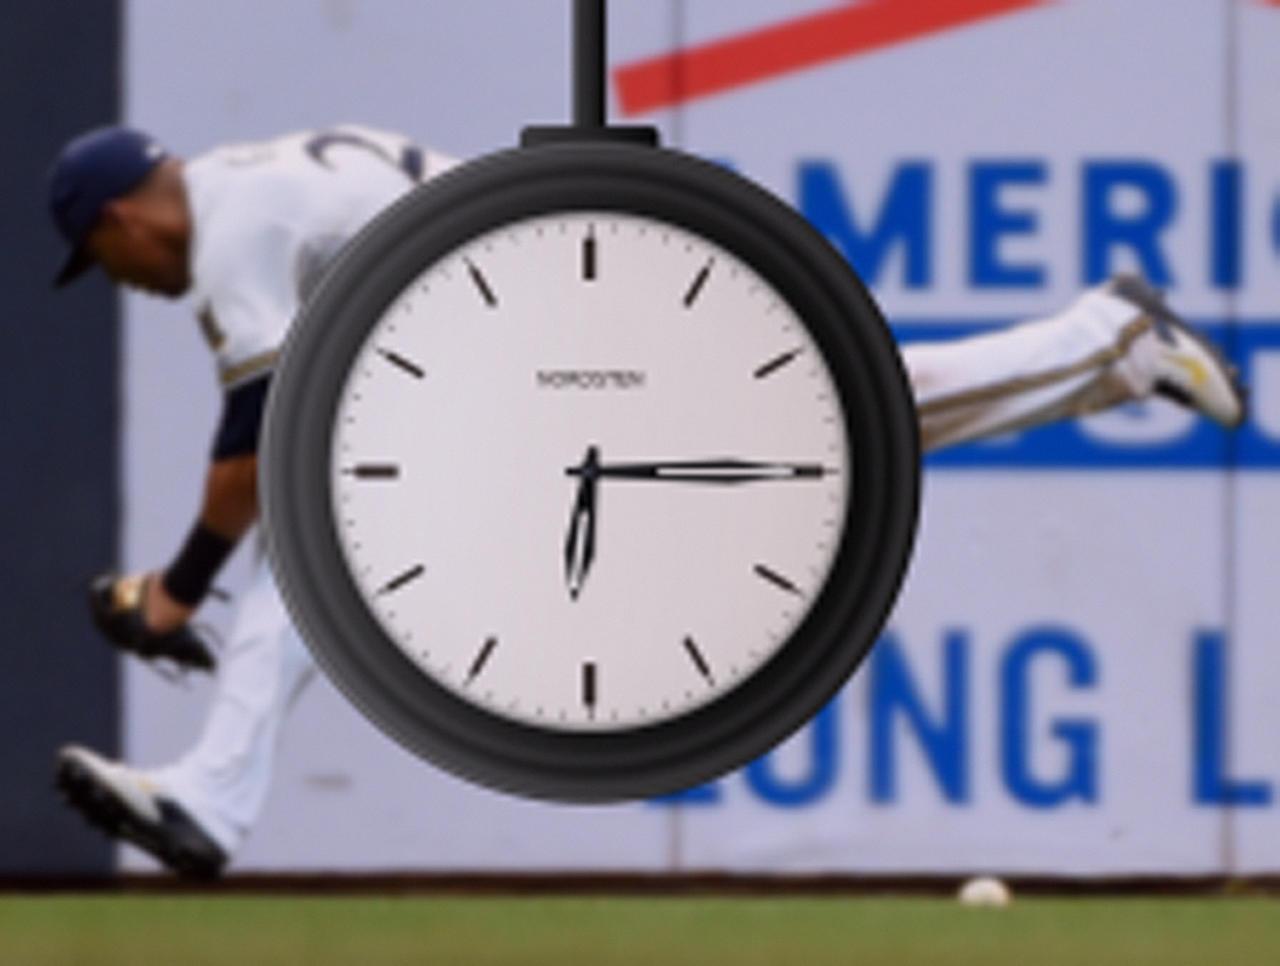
6:15
